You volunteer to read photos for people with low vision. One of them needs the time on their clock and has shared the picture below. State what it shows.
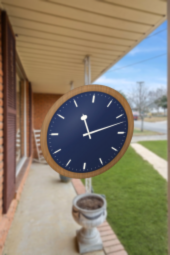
11:12
